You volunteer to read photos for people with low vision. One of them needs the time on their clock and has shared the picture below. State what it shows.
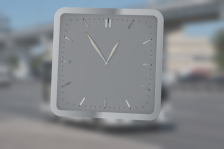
12:54
